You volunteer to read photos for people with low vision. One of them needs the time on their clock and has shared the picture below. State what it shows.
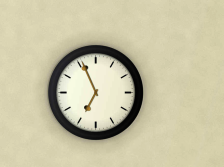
6:56
